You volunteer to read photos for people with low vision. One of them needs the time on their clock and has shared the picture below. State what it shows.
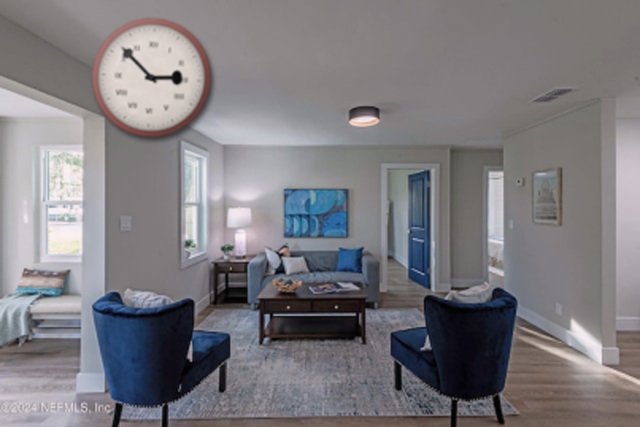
2:52
